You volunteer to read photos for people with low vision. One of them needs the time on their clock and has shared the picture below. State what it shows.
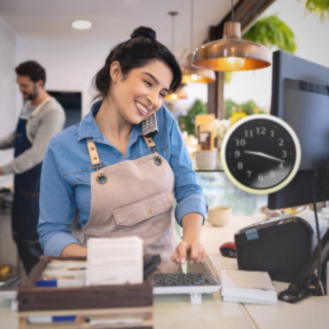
9:18
